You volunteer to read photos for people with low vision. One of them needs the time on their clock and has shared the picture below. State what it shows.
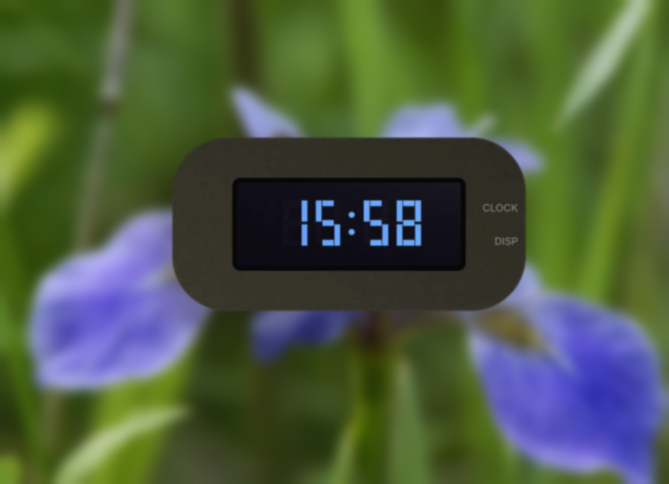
15:58
